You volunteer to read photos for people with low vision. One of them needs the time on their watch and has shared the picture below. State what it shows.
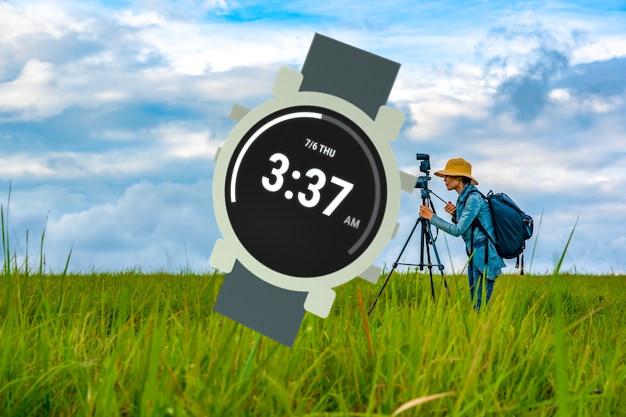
3:37
